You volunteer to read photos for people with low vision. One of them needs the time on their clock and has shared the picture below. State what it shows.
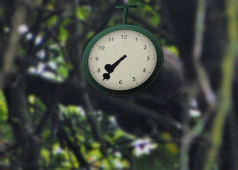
7:36
